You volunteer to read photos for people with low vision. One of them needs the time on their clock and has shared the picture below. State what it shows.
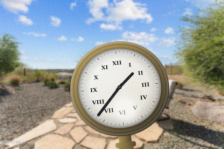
1:37
